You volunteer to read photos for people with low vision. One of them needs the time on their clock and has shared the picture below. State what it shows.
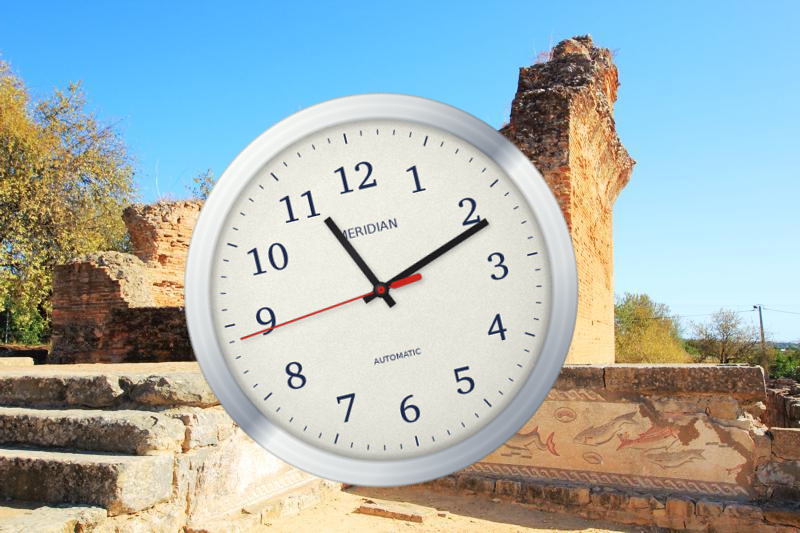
11:11:44
